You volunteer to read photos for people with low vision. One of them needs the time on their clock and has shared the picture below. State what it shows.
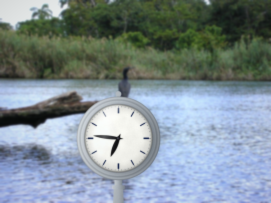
6:46
